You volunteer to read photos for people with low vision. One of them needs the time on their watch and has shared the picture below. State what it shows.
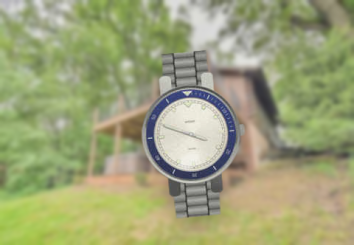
3:49
